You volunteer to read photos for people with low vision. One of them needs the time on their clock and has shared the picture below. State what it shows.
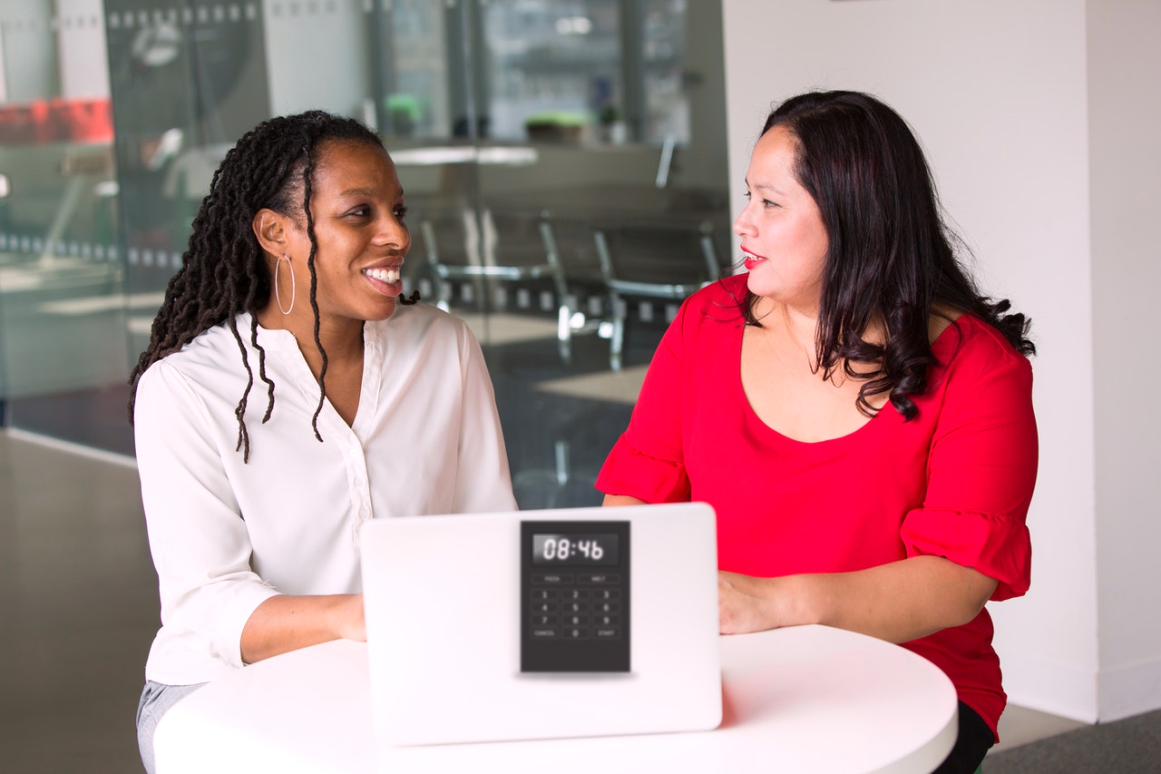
8:46
